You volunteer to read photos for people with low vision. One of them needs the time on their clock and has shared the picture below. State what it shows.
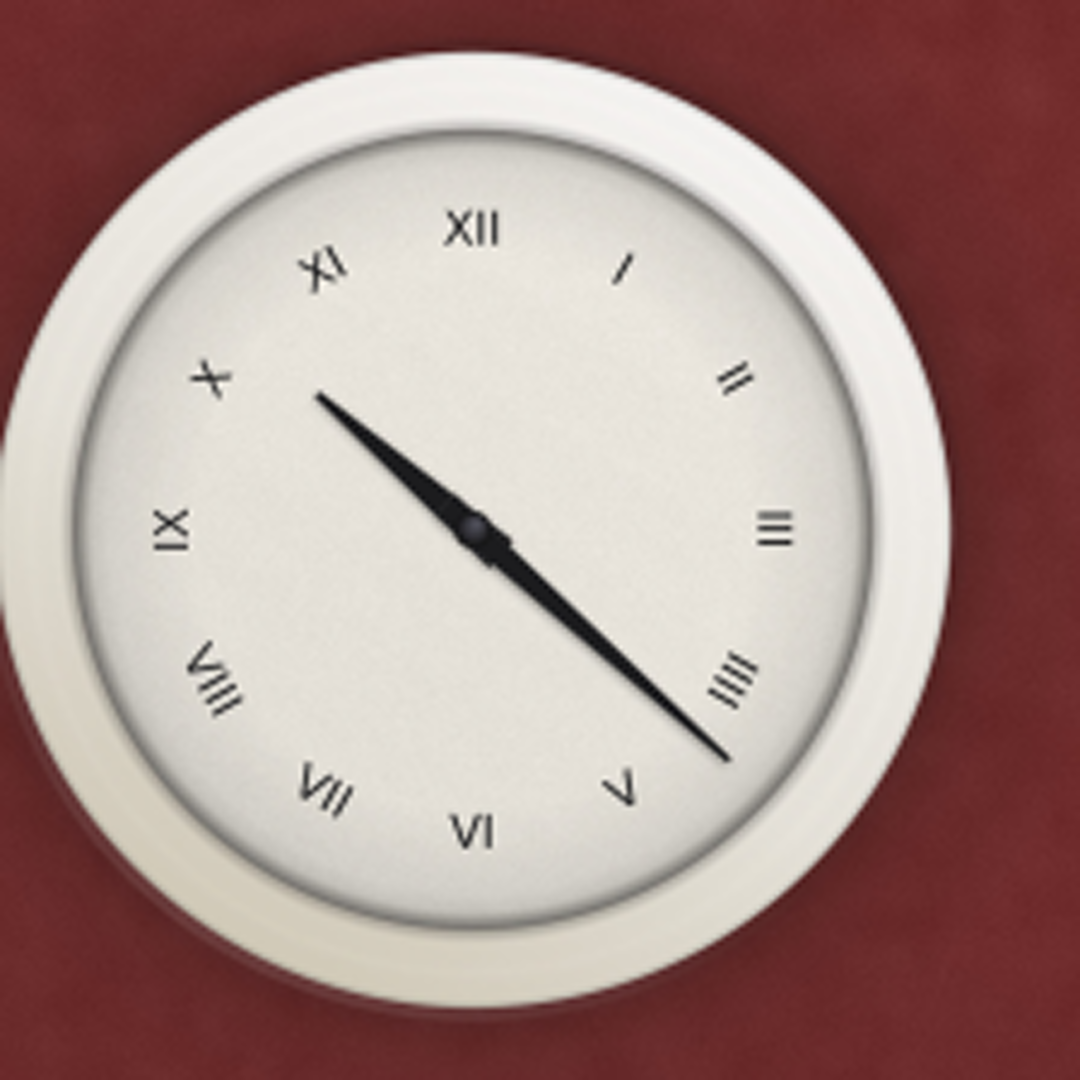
10:22
